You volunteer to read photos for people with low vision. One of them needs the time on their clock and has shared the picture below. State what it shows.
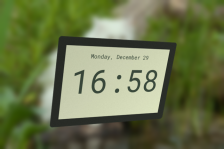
16:58
